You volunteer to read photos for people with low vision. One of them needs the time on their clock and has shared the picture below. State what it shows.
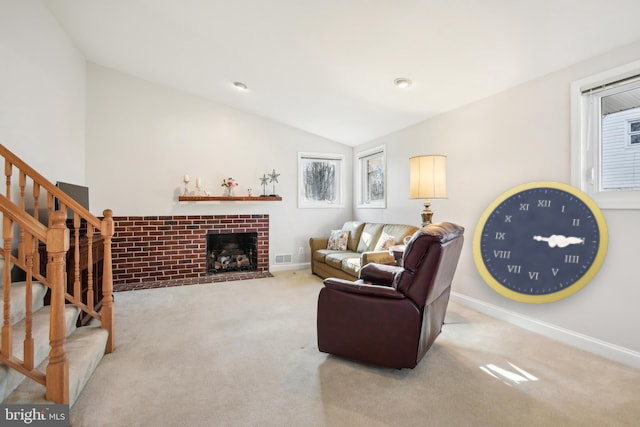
3:15
